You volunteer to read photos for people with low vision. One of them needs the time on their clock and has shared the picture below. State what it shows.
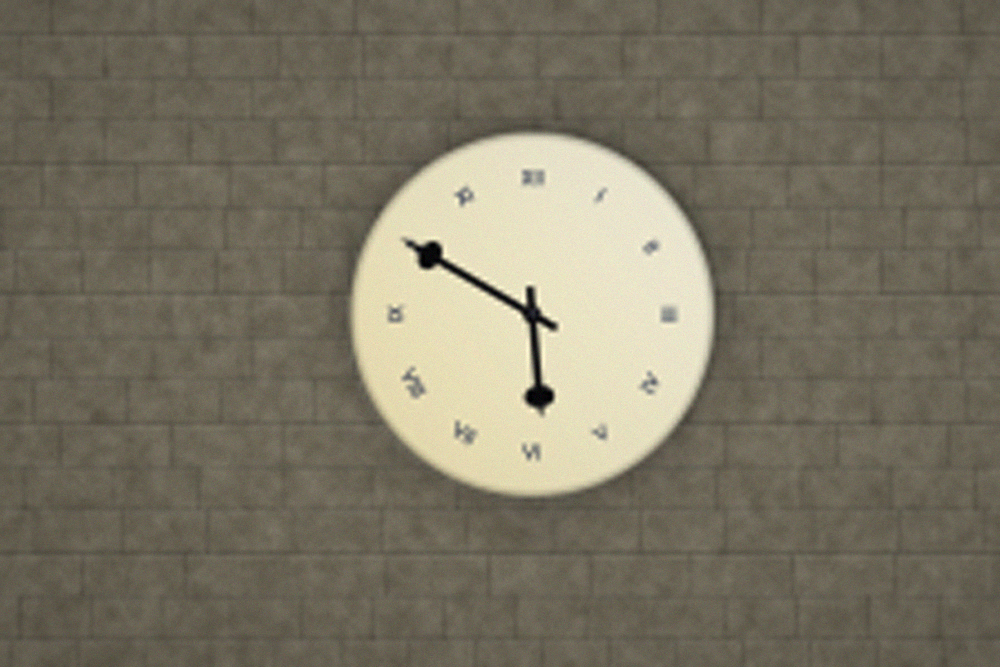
5:50
